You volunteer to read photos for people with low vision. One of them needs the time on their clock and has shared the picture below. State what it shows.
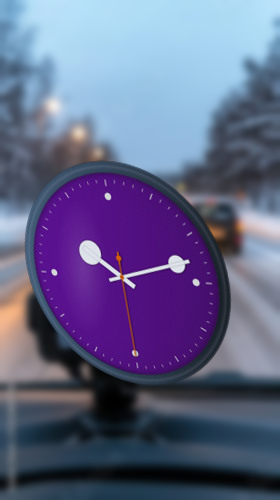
10:12:30
